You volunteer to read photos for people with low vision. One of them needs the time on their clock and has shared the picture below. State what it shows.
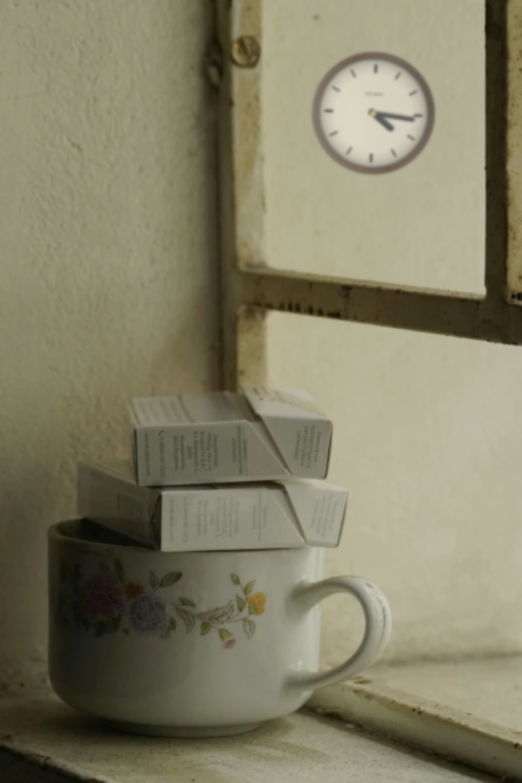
4:16
